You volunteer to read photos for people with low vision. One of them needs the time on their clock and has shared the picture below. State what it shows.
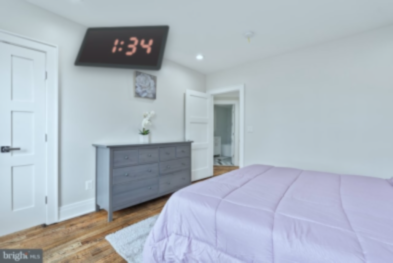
1:34
